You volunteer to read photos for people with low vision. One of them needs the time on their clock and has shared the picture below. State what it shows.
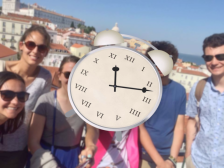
11:12
